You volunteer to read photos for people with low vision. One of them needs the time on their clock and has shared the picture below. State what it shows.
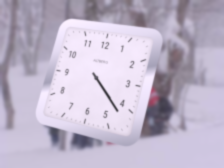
4:22
